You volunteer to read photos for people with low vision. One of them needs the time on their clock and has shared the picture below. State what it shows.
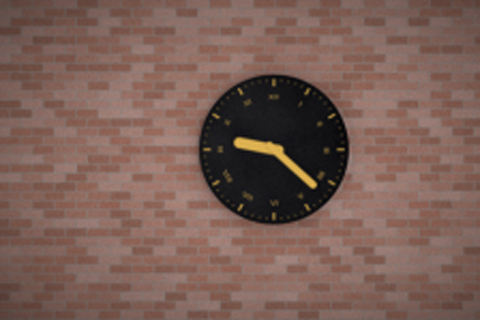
9:22
